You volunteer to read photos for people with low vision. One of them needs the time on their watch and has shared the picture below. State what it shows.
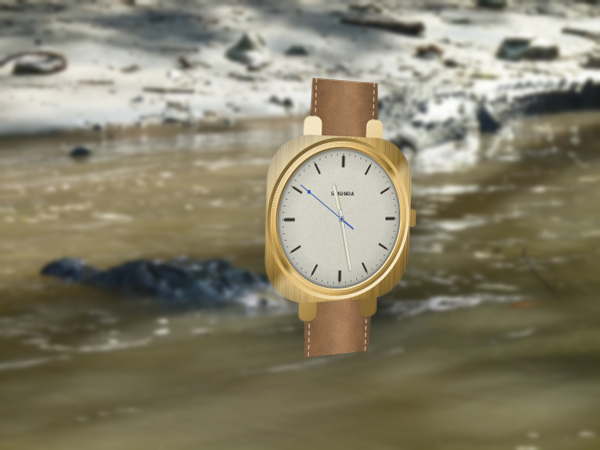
11:27:51
